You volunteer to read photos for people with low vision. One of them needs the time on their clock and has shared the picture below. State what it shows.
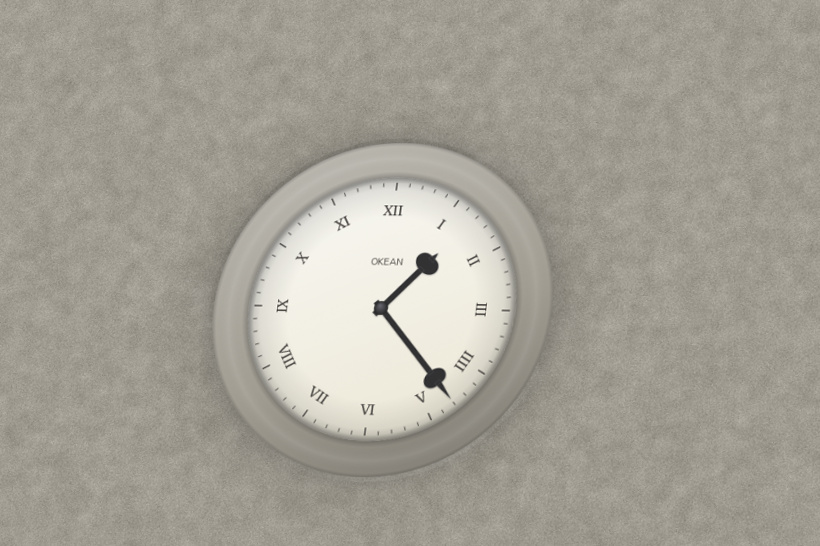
1:23
